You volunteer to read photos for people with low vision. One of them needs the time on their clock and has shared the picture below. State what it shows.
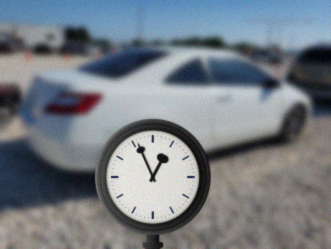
12:56
